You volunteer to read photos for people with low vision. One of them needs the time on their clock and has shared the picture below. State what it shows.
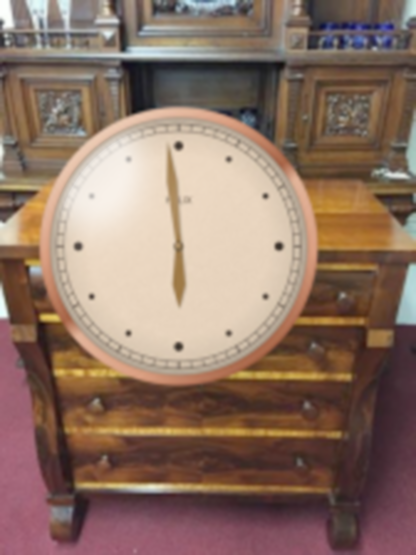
5:59
